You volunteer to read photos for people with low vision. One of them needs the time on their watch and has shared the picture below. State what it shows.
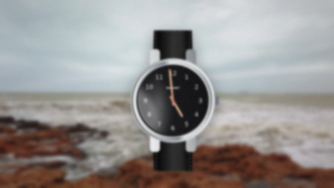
4:59
